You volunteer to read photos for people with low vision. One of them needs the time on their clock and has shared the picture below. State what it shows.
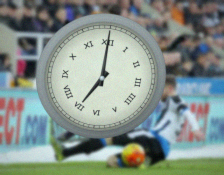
7:00
